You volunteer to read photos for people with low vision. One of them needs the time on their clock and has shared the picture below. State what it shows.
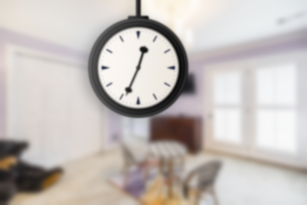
12:34
